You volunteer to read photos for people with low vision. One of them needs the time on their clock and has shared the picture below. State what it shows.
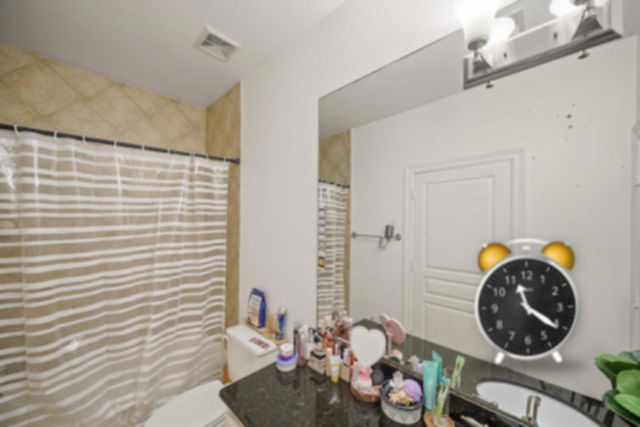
11:21
